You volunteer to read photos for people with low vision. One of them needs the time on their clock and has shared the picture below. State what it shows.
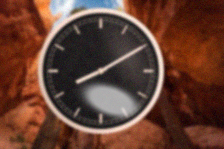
8:10
